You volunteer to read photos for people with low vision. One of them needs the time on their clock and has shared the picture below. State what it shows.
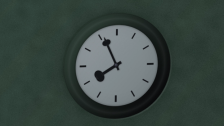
7:56
